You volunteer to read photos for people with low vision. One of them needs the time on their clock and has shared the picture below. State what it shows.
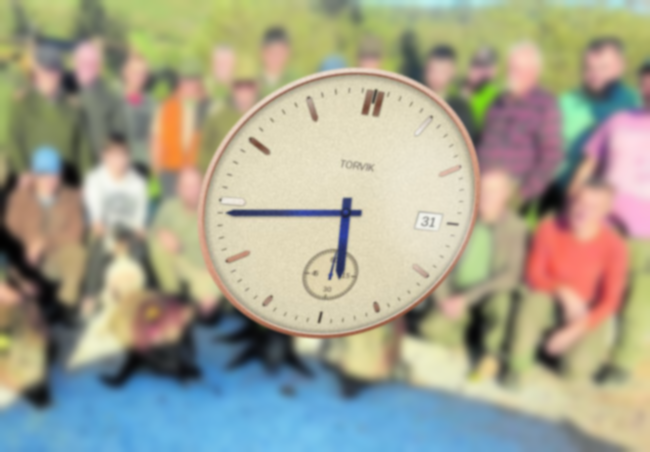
5:44
